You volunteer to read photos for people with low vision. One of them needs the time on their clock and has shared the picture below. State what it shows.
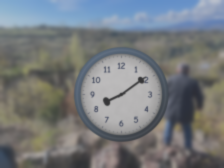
8:09
